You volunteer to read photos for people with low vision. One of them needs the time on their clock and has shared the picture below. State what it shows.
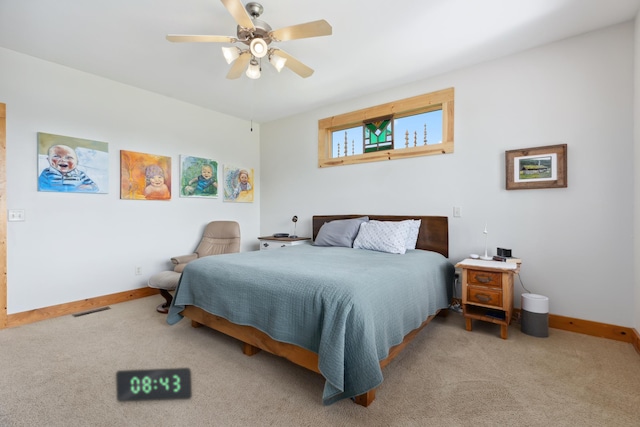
8:43
